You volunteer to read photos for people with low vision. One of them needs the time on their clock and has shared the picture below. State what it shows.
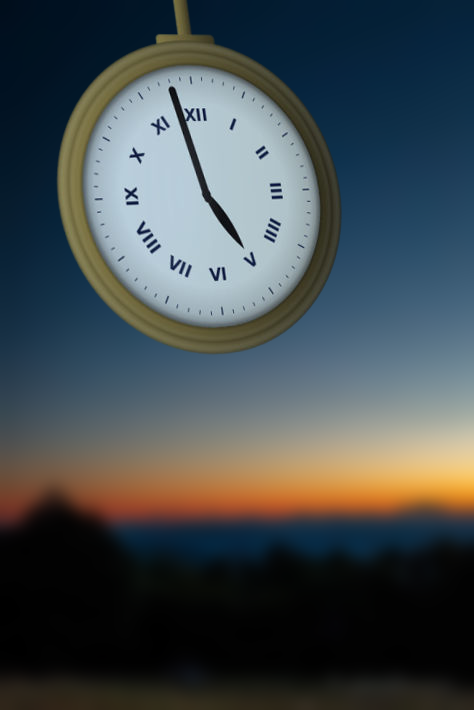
4:58
